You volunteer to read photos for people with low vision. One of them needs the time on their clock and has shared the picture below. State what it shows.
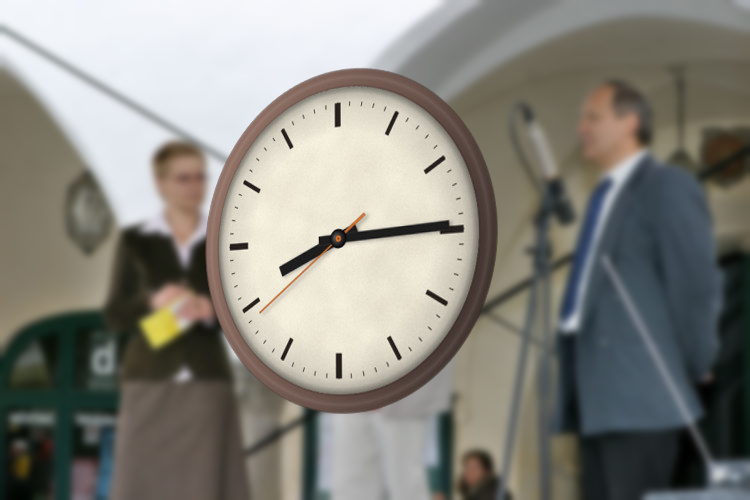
8:14:39
